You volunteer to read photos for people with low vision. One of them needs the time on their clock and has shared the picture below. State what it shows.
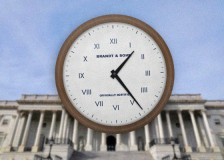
1:24
